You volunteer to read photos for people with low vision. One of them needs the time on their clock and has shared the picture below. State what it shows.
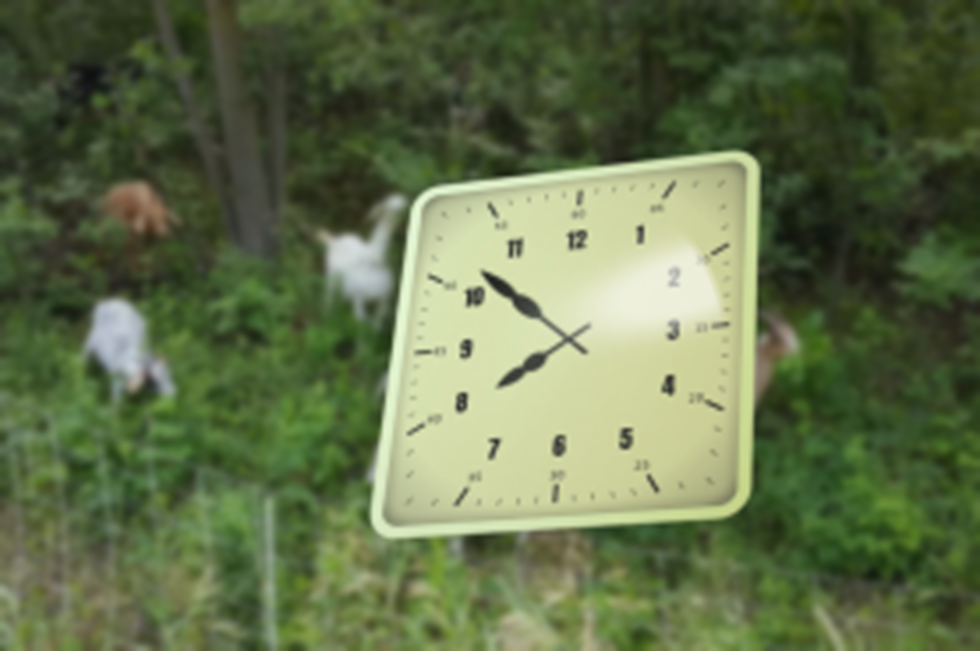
7:52
